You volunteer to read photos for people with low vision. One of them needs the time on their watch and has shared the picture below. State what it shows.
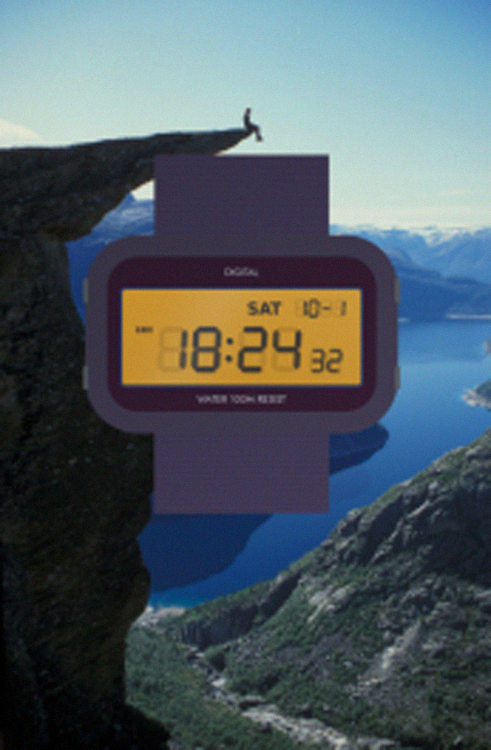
18:24:32
